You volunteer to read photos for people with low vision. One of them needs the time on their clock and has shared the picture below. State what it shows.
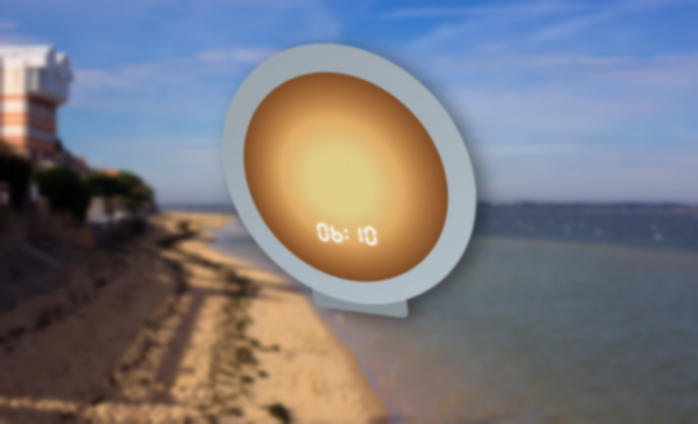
6:10
